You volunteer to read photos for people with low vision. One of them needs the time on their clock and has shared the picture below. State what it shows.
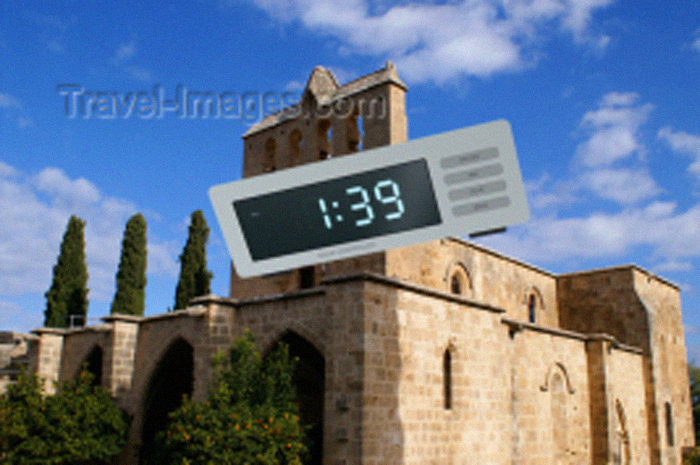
1:39
